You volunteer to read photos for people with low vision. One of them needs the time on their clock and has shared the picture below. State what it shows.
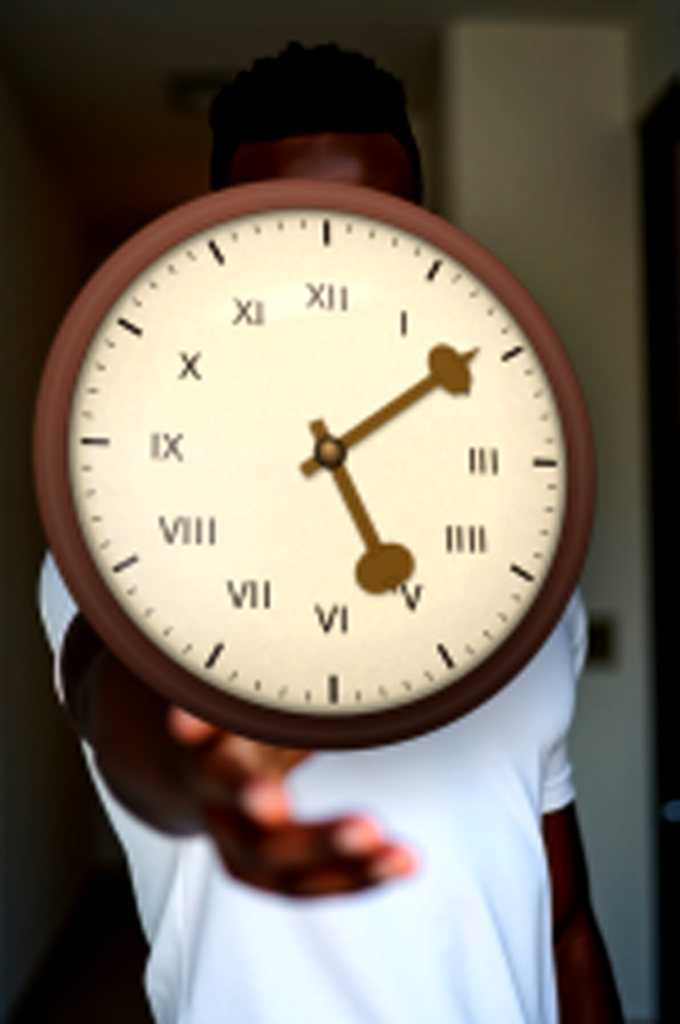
5:09
